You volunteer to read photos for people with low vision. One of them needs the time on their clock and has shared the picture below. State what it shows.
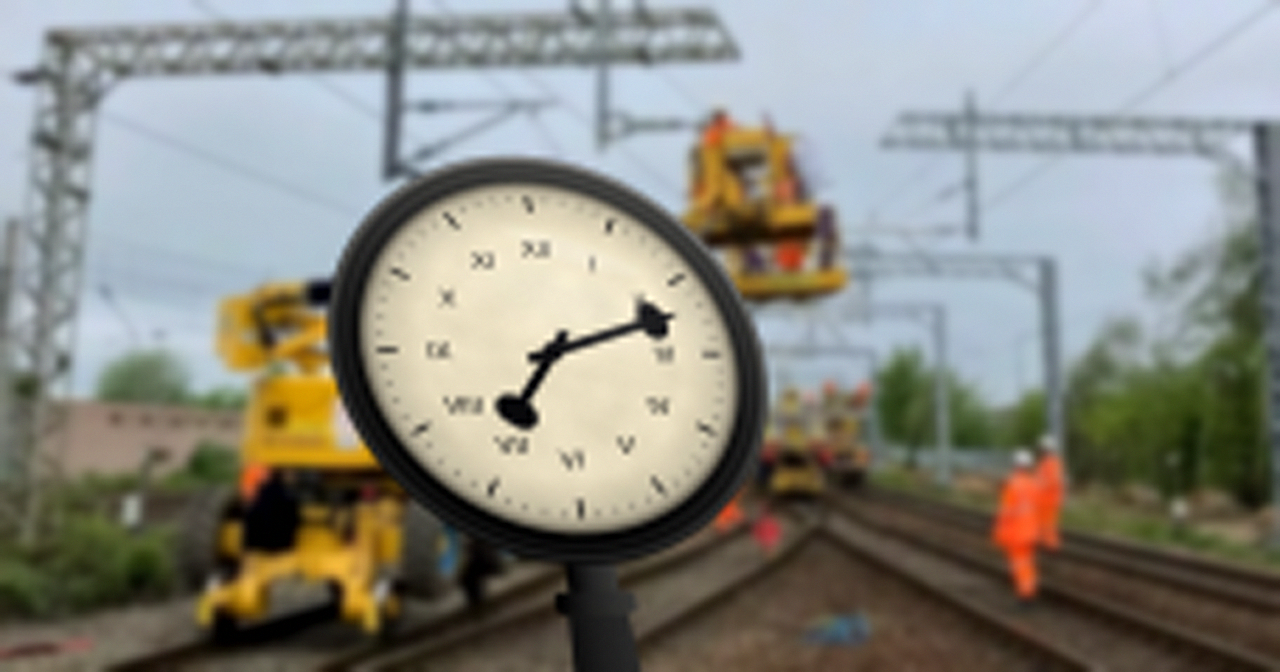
7:12
